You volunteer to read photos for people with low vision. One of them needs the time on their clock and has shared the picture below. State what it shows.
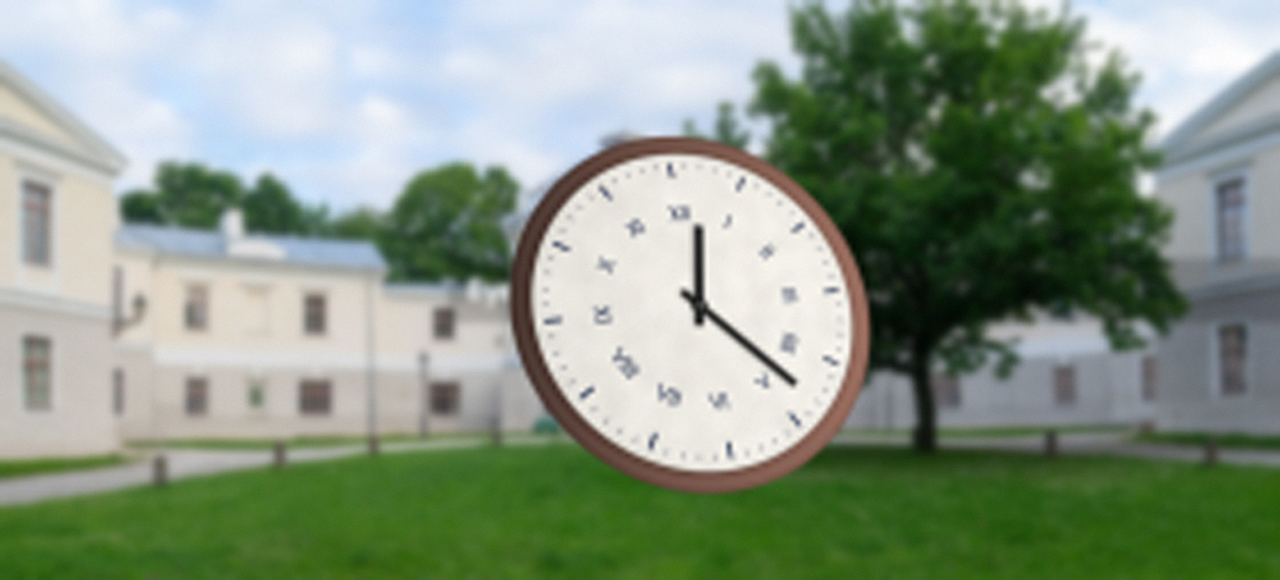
12:23
